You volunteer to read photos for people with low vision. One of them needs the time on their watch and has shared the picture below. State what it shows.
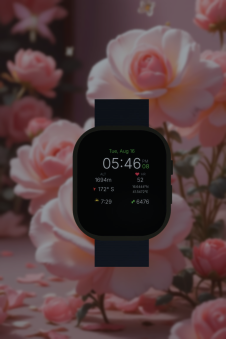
5:46
